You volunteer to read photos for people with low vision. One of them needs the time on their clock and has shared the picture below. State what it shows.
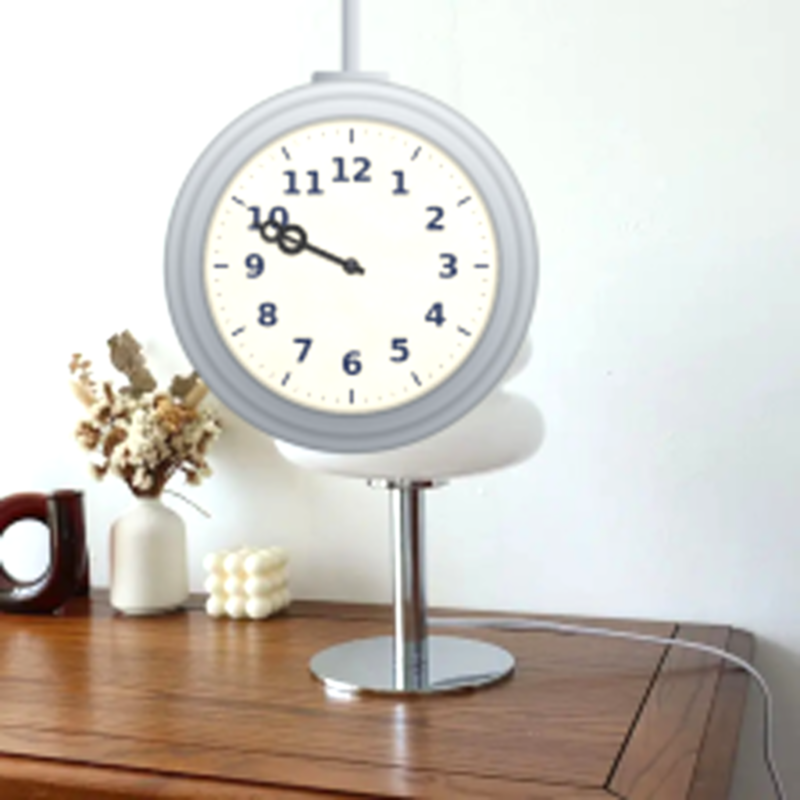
9:49
